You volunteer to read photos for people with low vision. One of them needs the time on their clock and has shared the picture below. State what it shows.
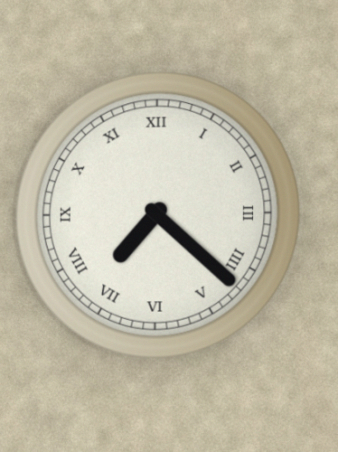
7:22
